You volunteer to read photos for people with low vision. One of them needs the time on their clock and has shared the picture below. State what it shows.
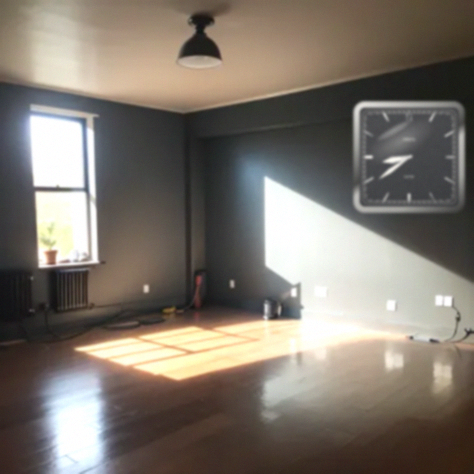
8:39
